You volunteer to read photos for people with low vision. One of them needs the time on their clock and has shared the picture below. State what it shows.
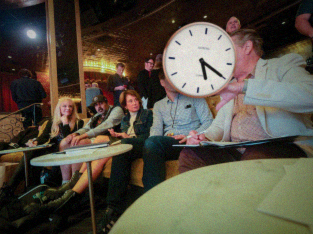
5:20
